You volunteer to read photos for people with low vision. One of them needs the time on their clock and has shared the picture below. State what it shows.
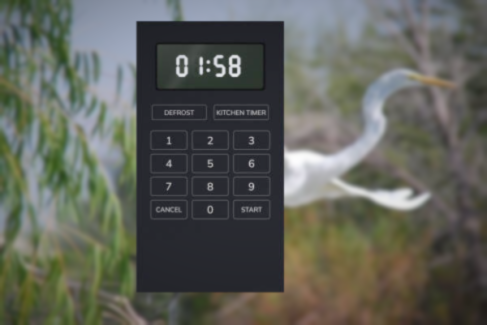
1:58
